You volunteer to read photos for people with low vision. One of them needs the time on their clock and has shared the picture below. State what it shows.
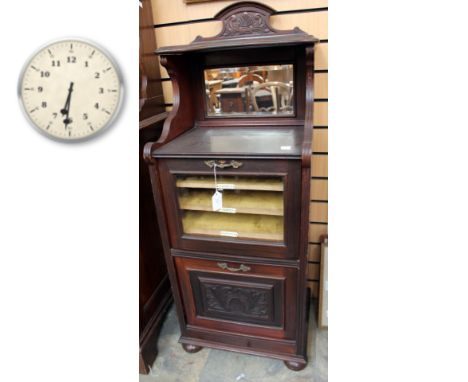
6:31
